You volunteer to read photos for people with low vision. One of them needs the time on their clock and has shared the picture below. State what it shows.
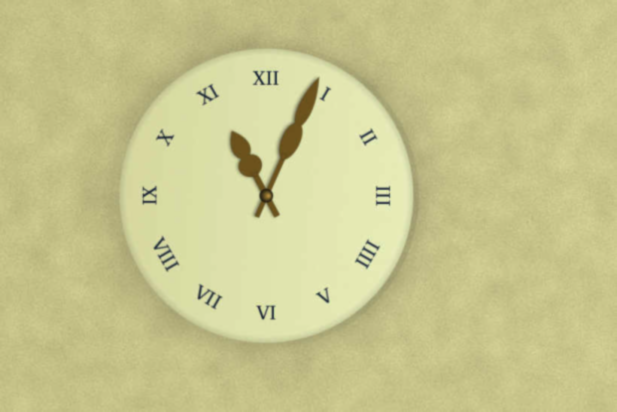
11:04
